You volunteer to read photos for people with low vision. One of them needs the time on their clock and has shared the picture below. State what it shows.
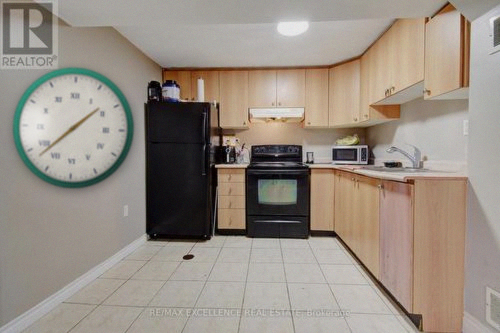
1:38
